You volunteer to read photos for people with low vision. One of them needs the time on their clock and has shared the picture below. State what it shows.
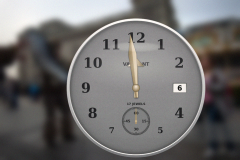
11:59
